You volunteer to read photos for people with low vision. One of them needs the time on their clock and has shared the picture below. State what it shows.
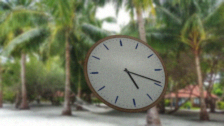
5:19
